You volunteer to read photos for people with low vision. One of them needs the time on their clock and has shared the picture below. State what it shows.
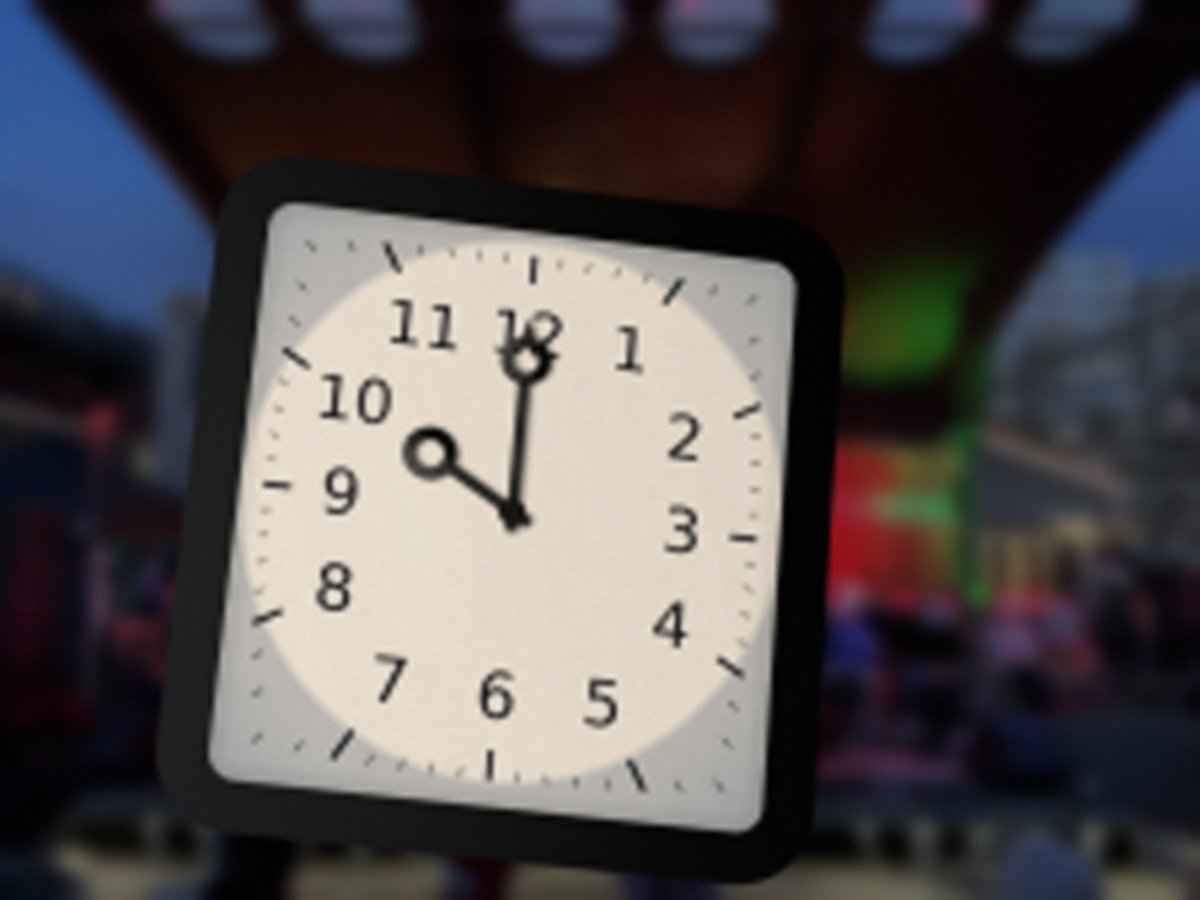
10:00
